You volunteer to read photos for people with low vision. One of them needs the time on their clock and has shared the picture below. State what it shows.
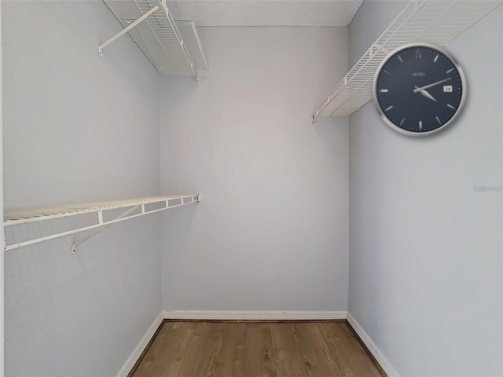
4:12
